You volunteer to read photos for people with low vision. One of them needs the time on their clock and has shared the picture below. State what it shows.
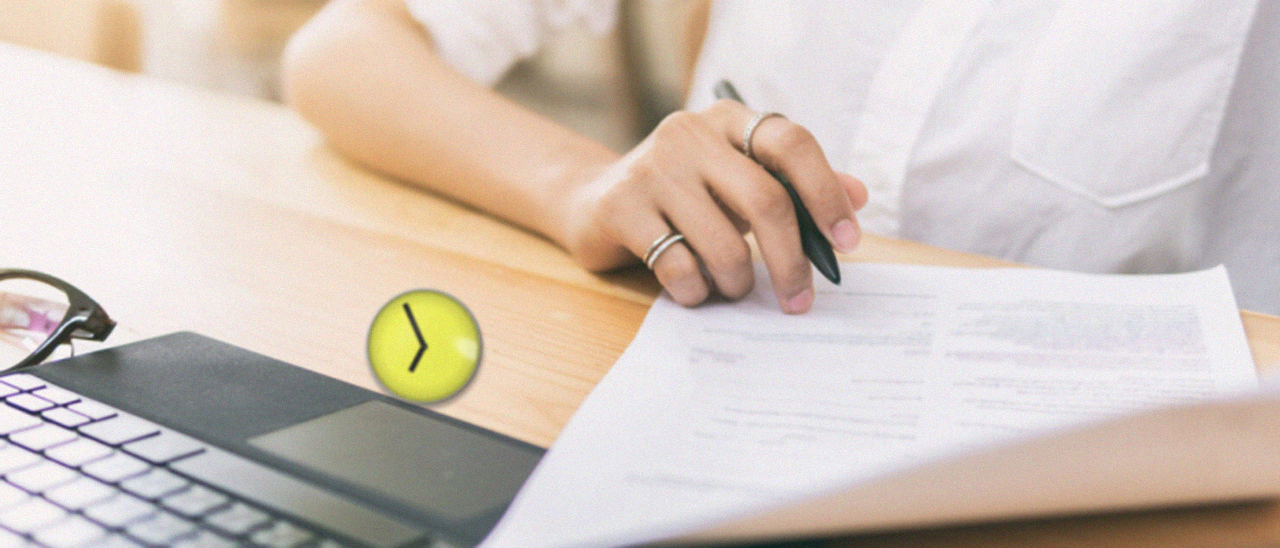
6:56
